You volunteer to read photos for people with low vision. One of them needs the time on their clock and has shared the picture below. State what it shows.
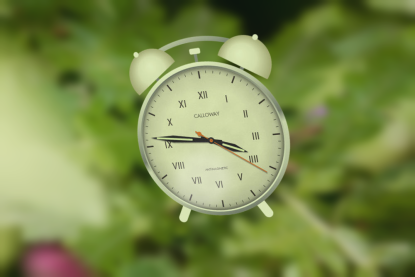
3:46:21
